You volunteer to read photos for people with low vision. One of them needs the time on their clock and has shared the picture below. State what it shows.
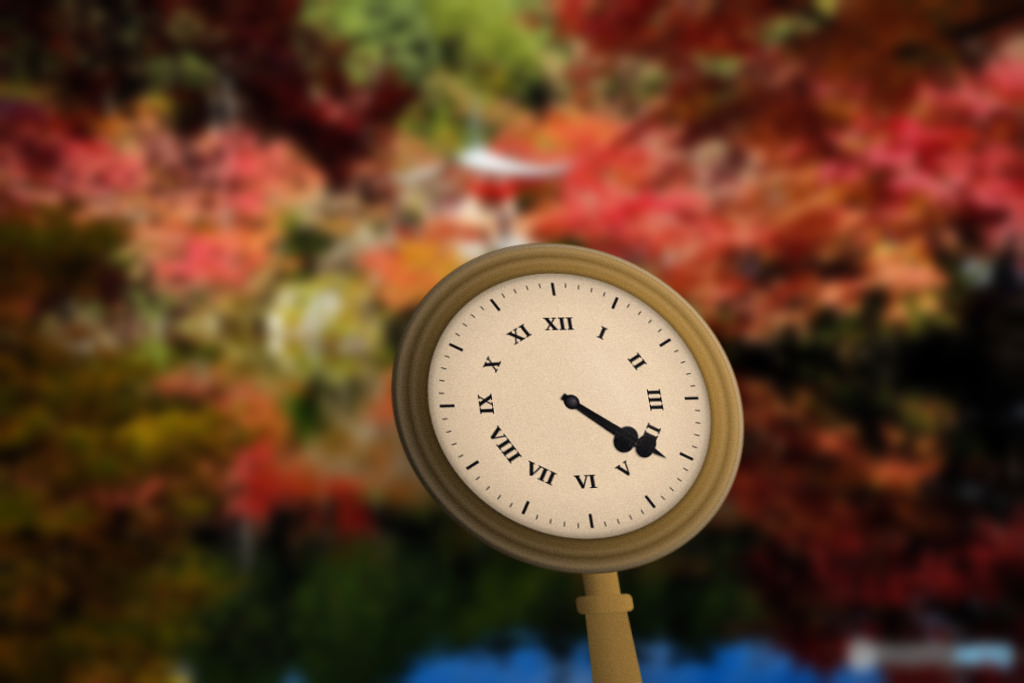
4:21
